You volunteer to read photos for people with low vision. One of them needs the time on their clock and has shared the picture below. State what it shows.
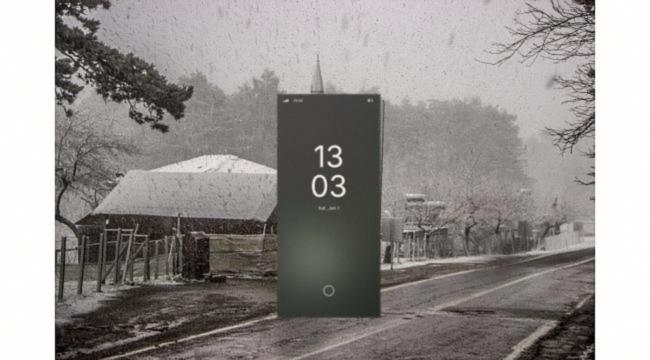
13:03
